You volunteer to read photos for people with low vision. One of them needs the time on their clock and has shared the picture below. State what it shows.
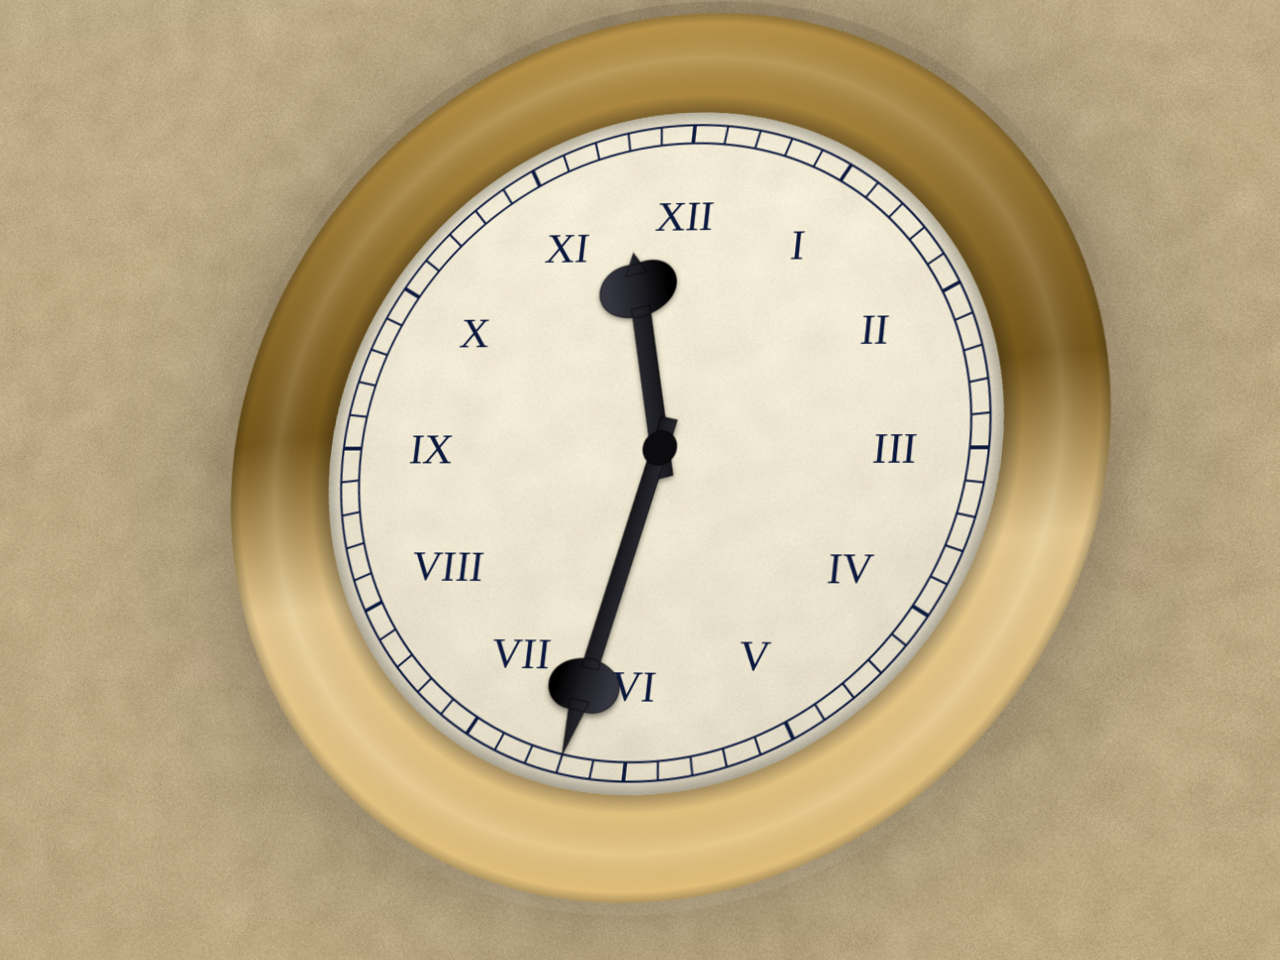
11:32
